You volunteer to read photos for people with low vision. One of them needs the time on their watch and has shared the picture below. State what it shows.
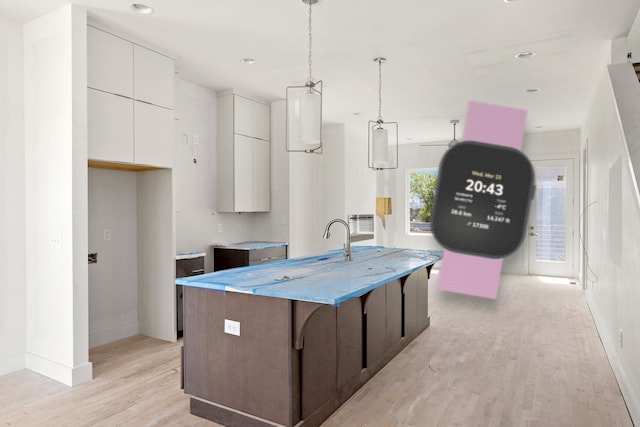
20:43
